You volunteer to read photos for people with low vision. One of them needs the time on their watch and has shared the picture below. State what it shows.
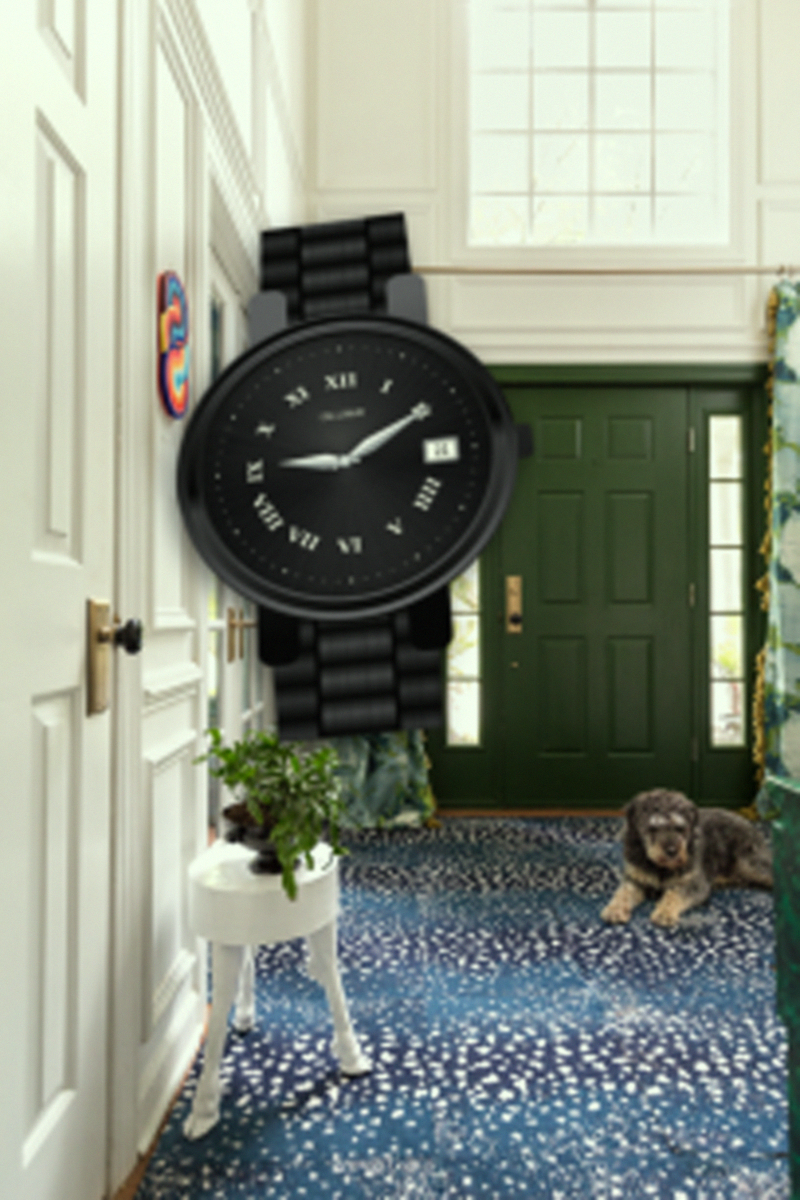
9:10
